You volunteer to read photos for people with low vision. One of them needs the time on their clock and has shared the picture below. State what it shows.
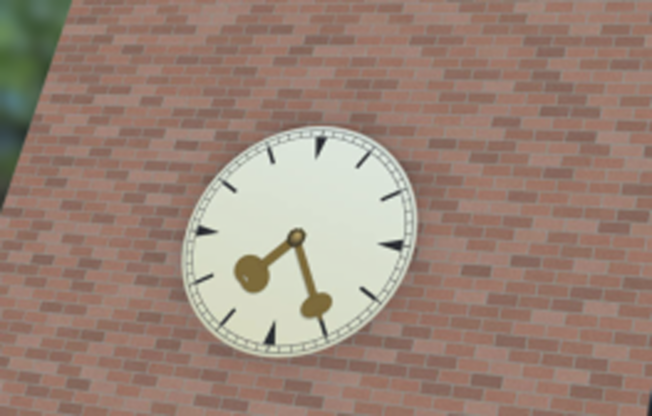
7:25
